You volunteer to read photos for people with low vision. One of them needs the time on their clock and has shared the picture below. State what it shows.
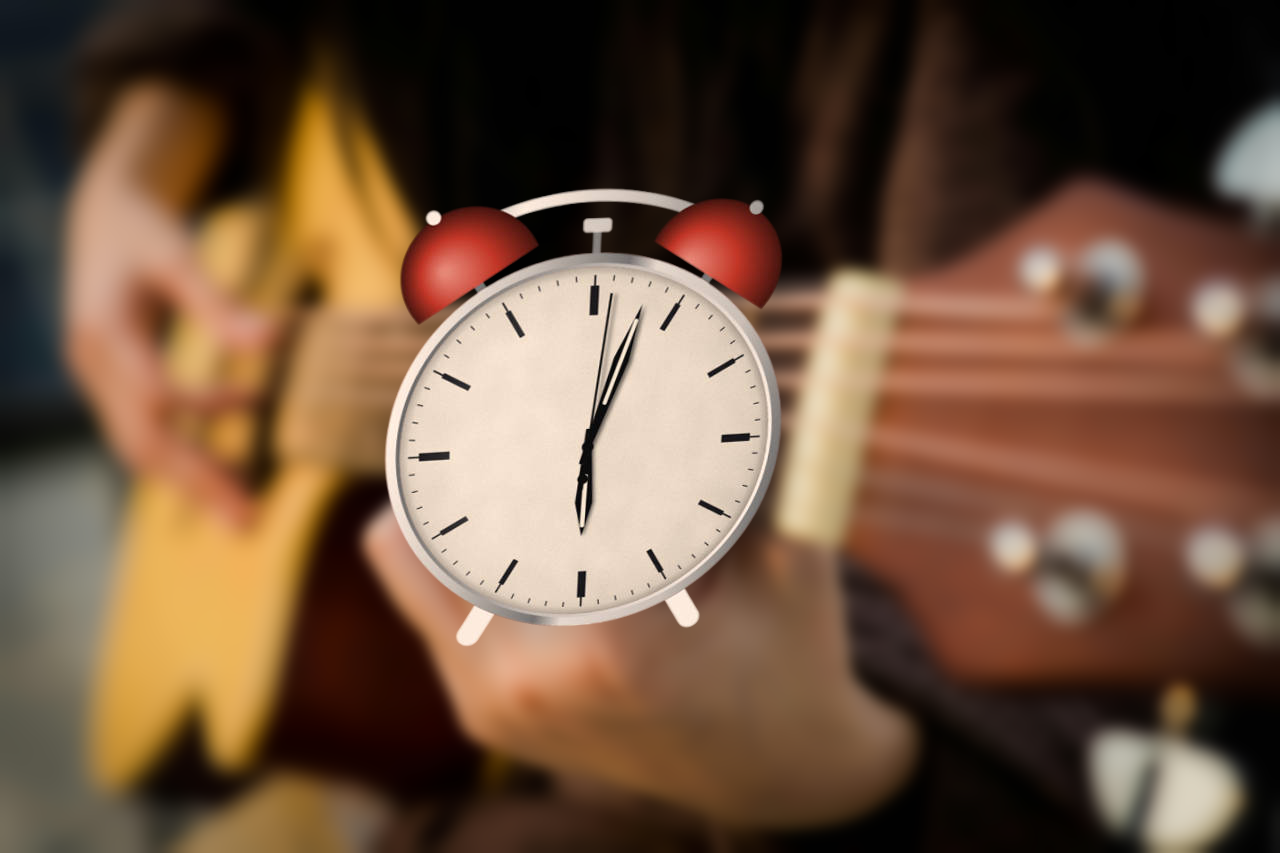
6:03:01
